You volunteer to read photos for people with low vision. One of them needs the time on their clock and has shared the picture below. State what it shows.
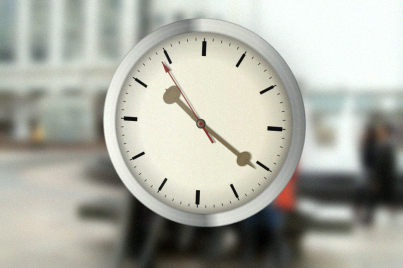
10:20:54
